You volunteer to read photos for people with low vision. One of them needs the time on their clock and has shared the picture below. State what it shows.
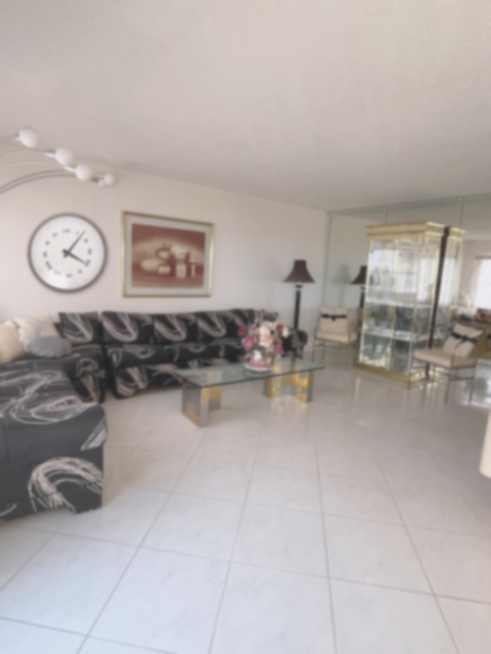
4:07
